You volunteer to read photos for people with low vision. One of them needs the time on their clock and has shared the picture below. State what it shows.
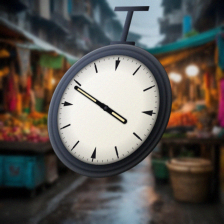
3:49
